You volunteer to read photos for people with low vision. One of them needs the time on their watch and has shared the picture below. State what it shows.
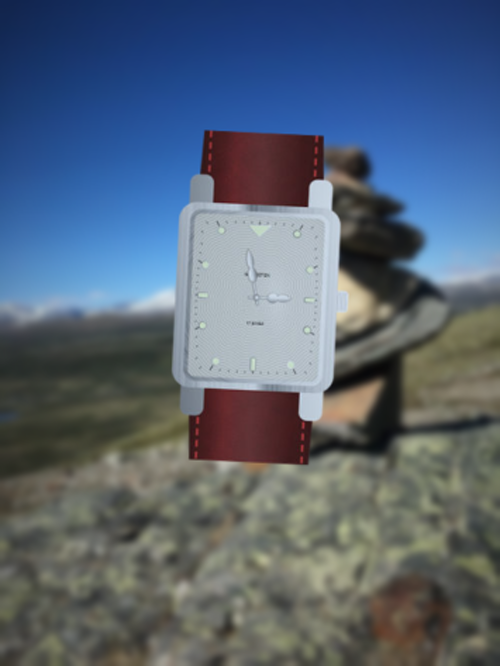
2:58
